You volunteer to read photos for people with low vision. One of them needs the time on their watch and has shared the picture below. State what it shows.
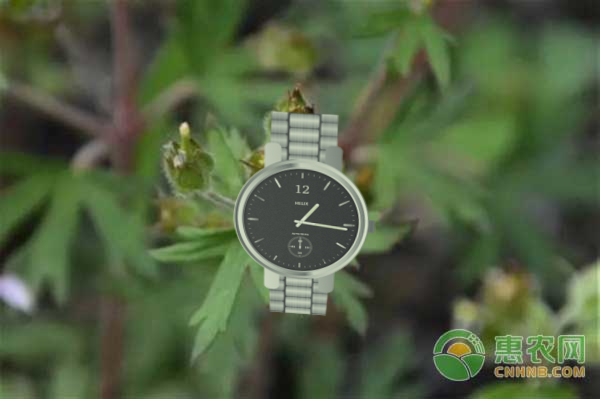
1:16
